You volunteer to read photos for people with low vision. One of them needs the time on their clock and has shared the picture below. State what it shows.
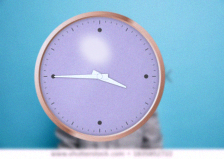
3:45
